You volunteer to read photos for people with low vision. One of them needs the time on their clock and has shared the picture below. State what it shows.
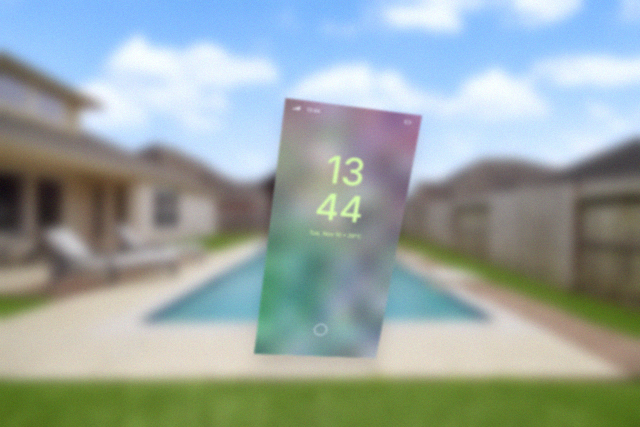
13:44
